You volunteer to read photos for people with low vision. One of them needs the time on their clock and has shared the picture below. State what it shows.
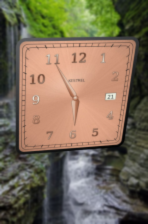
5:55
